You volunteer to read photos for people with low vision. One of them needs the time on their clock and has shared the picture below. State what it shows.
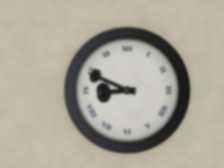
8:49
